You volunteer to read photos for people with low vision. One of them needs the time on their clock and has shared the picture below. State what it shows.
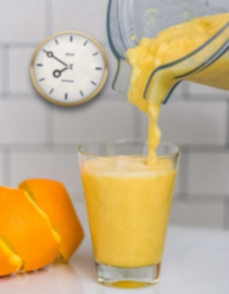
7:50
